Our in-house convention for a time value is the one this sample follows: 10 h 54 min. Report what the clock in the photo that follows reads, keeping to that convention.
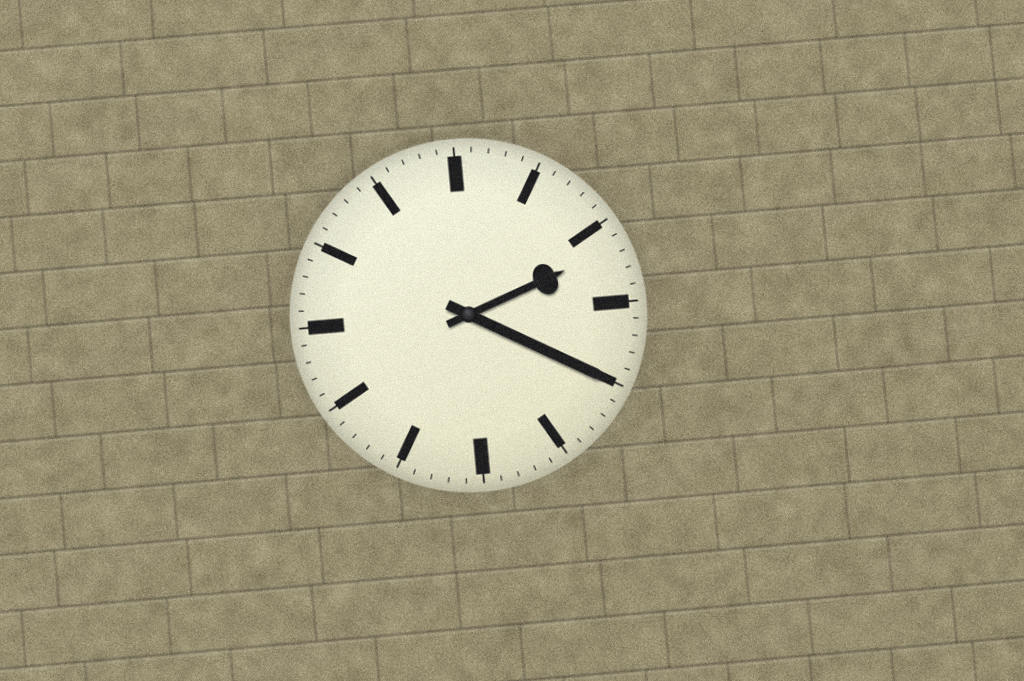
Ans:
2 h 20 min
